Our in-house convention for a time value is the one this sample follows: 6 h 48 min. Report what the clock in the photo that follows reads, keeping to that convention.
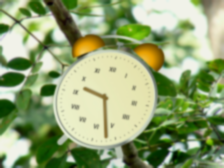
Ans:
9 h 27 min
